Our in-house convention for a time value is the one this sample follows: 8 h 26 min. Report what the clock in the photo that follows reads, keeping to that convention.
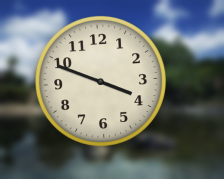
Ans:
3 h 49 min
